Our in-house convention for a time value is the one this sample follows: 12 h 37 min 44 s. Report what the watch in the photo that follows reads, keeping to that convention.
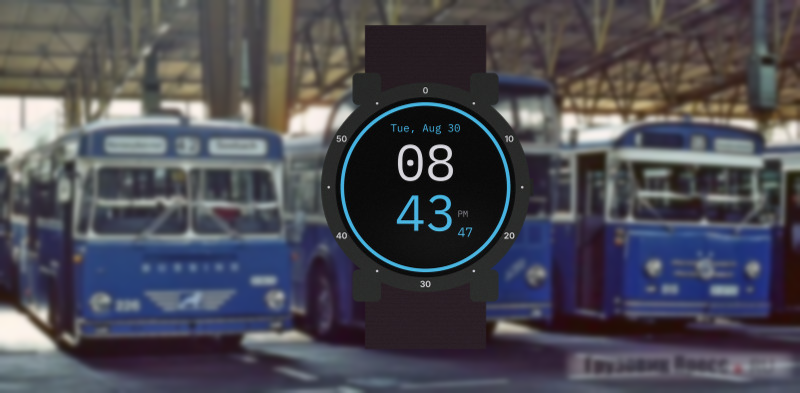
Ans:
8 h 43 min 47 s
